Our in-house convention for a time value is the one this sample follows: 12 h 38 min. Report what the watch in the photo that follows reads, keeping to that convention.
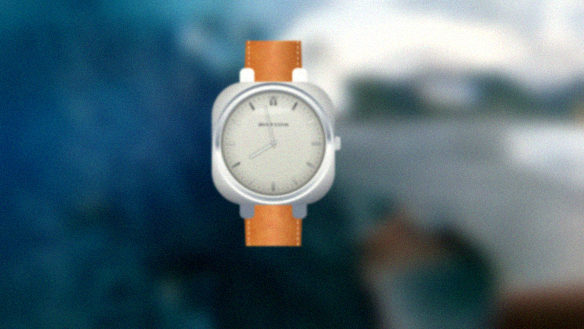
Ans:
7 h 58 min
